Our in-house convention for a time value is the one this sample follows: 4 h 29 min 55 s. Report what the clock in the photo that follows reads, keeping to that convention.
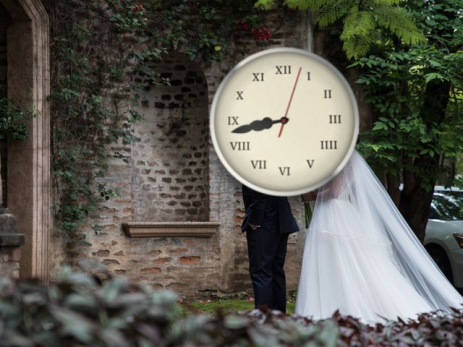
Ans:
8 h 43 min 03 s
